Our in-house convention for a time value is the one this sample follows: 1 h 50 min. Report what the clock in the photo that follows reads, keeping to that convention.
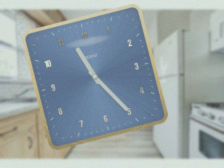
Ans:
11 h 25 min
